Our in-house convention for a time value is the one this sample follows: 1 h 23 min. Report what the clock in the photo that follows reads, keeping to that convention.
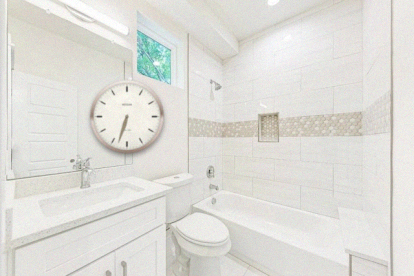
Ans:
6 h 33 min
